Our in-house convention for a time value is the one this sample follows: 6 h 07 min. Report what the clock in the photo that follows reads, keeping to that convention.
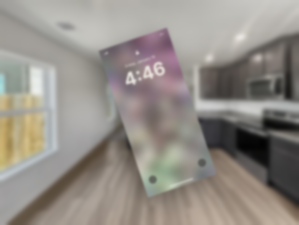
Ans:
4 h 46 min
